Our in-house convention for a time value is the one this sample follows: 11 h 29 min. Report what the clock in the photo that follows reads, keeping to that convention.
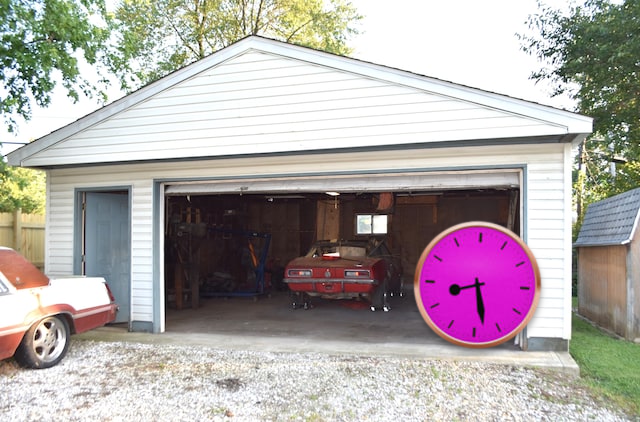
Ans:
8 h 28 min
